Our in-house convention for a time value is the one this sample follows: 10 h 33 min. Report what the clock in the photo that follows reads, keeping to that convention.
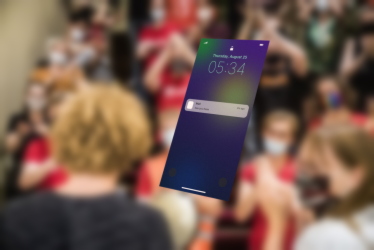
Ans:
5 h 34 min
